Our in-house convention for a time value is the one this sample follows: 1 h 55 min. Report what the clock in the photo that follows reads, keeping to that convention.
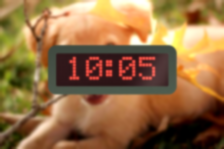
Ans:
10 h 05 min
